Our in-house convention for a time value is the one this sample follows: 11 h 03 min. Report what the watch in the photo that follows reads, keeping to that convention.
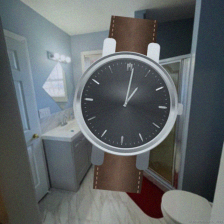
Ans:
1 h 01 min
